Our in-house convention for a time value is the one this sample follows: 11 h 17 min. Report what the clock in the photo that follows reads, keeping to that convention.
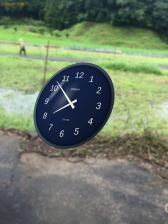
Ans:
7 h 52 min
